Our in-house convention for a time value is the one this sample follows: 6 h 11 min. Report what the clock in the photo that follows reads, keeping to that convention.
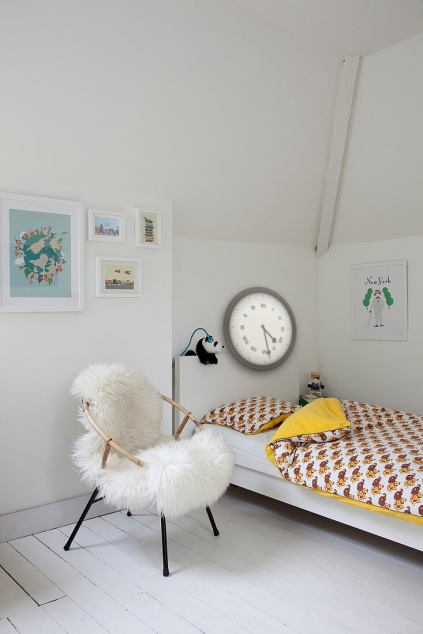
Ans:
4 h 28 min
